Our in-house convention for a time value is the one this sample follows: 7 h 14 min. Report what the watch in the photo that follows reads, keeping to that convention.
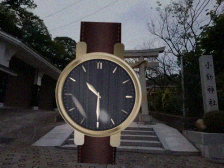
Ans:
10 h 30 min
